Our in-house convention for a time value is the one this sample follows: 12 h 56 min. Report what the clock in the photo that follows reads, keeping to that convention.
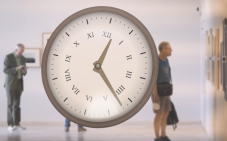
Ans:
12 h 22 min
